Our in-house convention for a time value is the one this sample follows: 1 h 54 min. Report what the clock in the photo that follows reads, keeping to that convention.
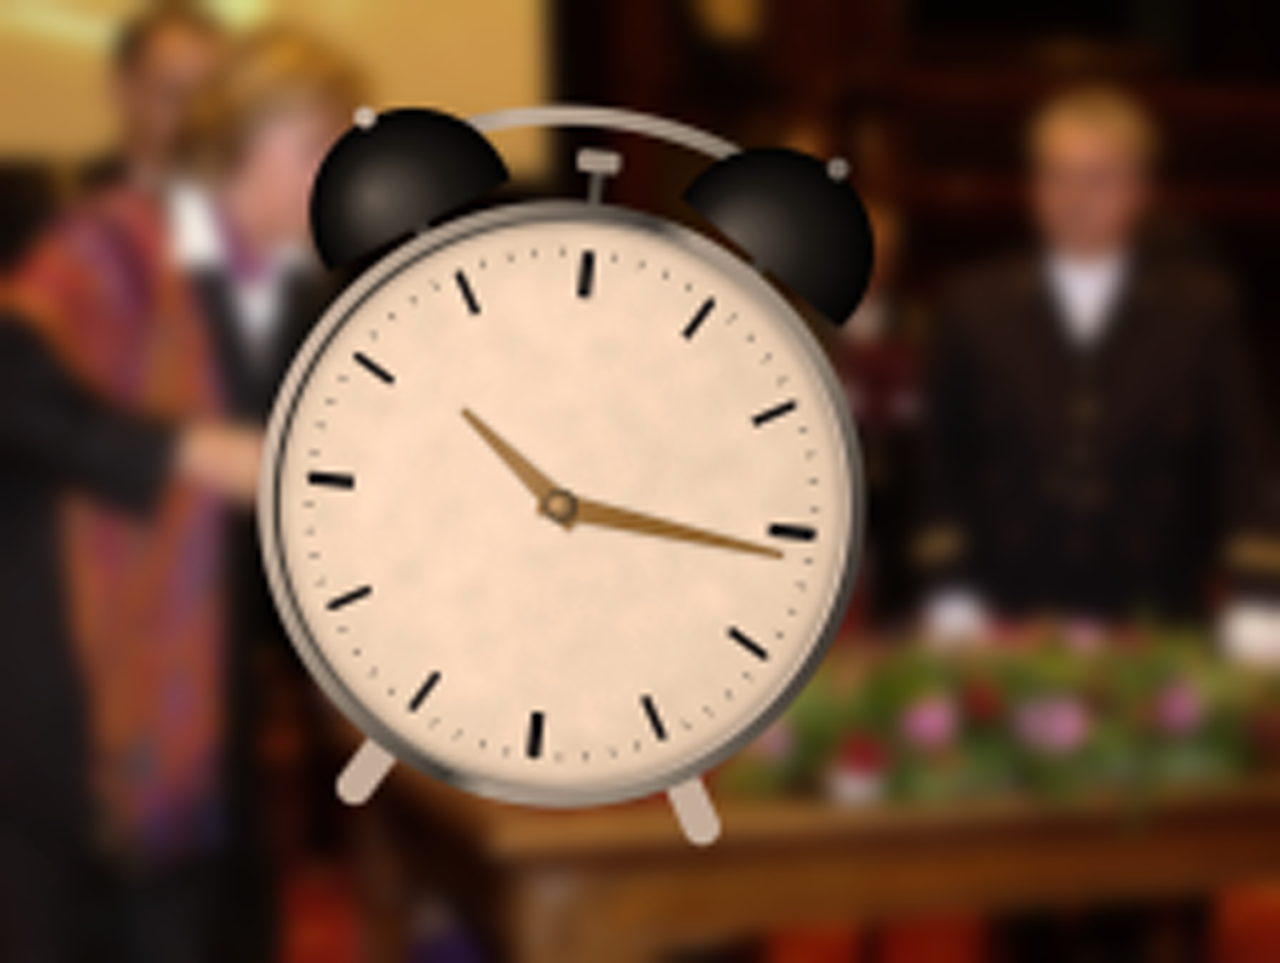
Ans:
10 h 16 min
